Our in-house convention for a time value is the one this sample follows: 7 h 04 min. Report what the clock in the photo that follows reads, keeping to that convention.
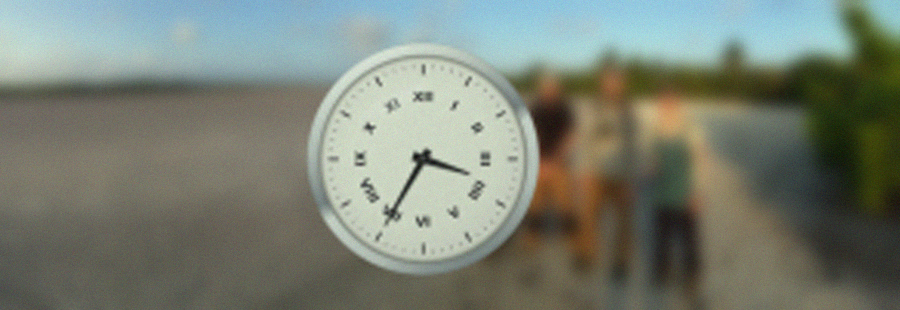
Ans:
3 h 35 min
